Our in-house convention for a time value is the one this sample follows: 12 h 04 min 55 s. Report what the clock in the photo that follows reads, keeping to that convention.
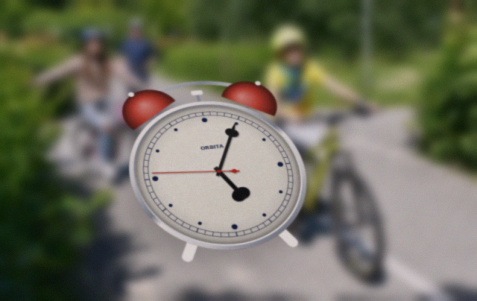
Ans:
5 h 04 min 46 s
